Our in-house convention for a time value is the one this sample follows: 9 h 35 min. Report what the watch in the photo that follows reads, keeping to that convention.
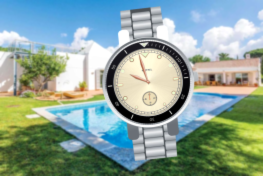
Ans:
9 h 58 min
